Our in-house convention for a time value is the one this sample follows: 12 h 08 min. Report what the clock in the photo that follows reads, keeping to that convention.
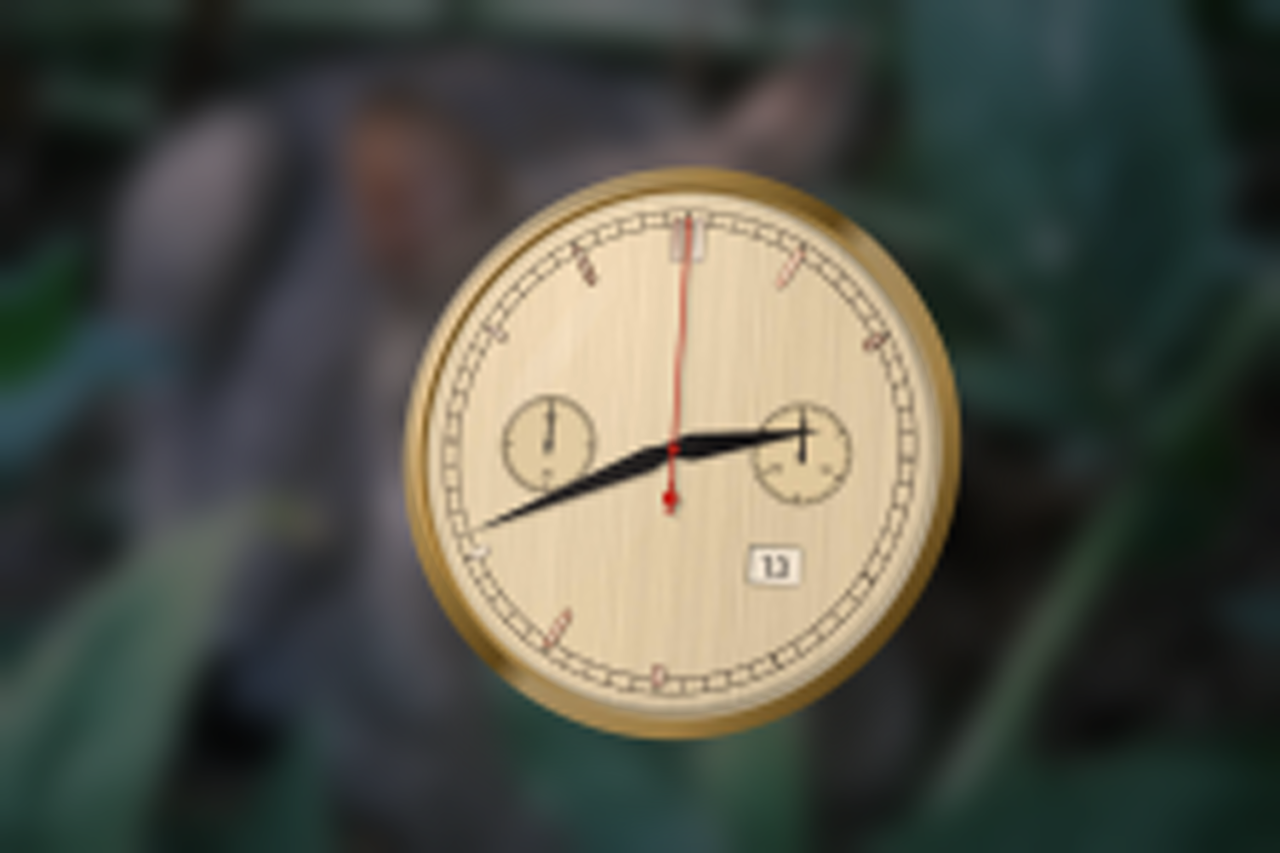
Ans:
2 h 41 min
